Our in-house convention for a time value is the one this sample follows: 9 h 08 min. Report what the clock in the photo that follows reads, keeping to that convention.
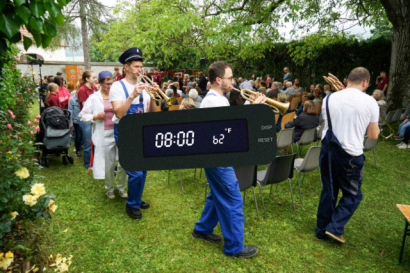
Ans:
8 h 00 min
